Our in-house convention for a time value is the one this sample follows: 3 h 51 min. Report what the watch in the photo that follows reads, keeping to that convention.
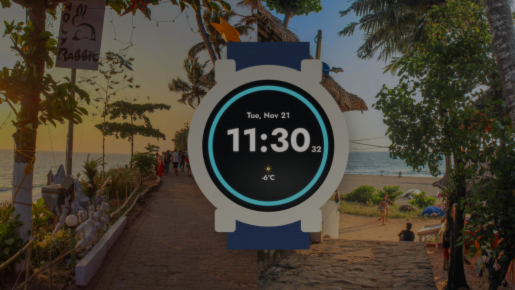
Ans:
11 h 30 min
